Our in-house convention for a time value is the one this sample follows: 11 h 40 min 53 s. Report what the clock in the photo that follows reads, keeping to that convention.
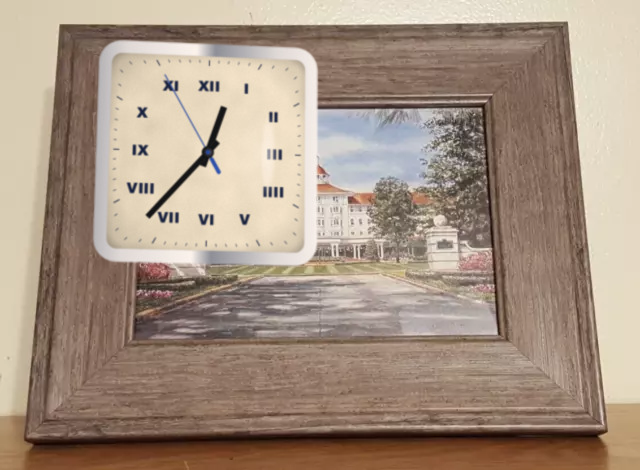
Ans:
12 h 36 min 55 s
